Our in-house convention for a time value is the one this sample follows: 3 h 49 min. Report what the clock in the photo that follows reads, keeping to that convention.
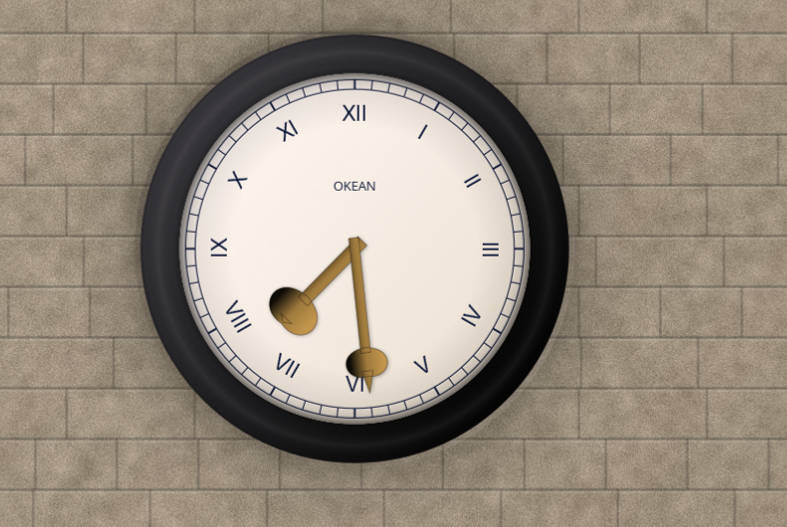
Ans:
7 h 29 min
